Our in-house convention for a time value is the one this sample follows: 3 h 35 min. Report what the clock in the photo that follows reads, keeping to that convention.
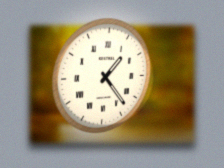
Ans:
1 h 23 min
